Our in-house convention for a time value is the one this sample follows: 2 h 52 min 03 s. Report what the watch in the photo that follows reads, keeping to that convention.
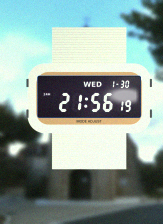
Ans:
21 h 56 min 19 s
